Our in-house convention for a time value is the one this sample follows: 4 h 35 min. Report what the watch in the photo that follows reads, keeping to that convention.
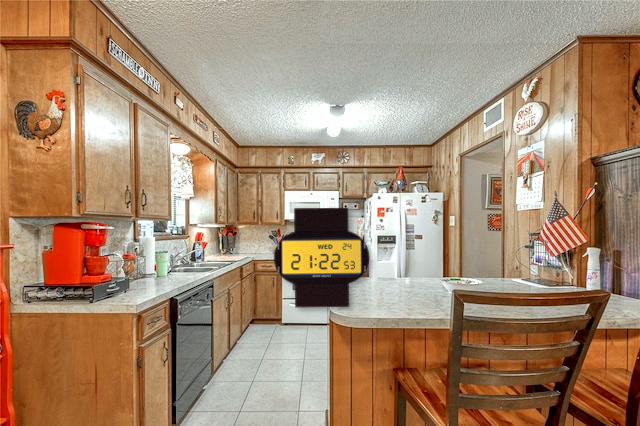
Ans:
21 h 22 min
